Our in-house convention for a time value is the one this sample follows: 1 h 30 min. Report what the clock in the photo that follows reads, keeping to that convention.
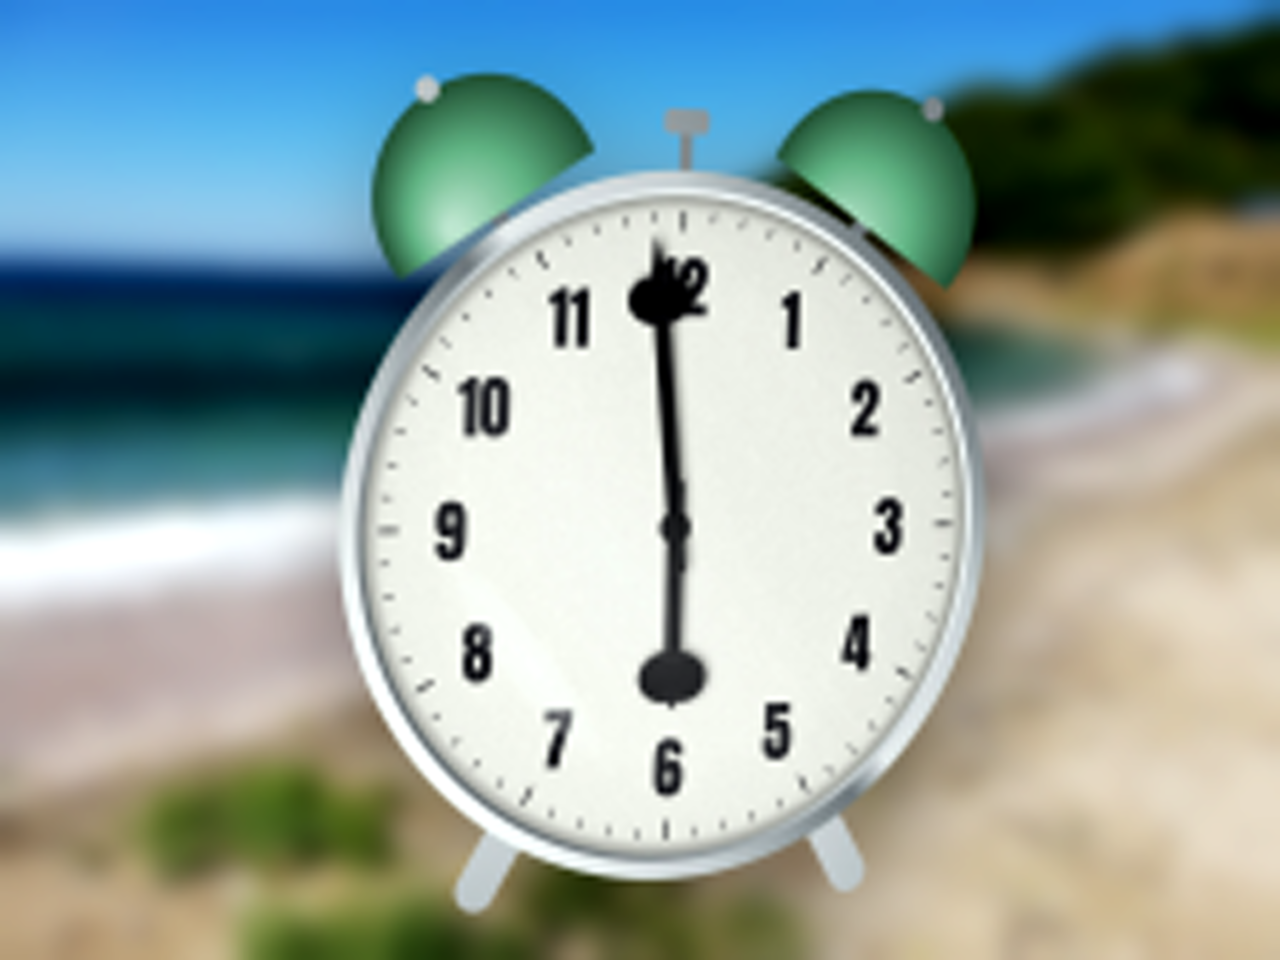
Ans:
5 h 59 min
